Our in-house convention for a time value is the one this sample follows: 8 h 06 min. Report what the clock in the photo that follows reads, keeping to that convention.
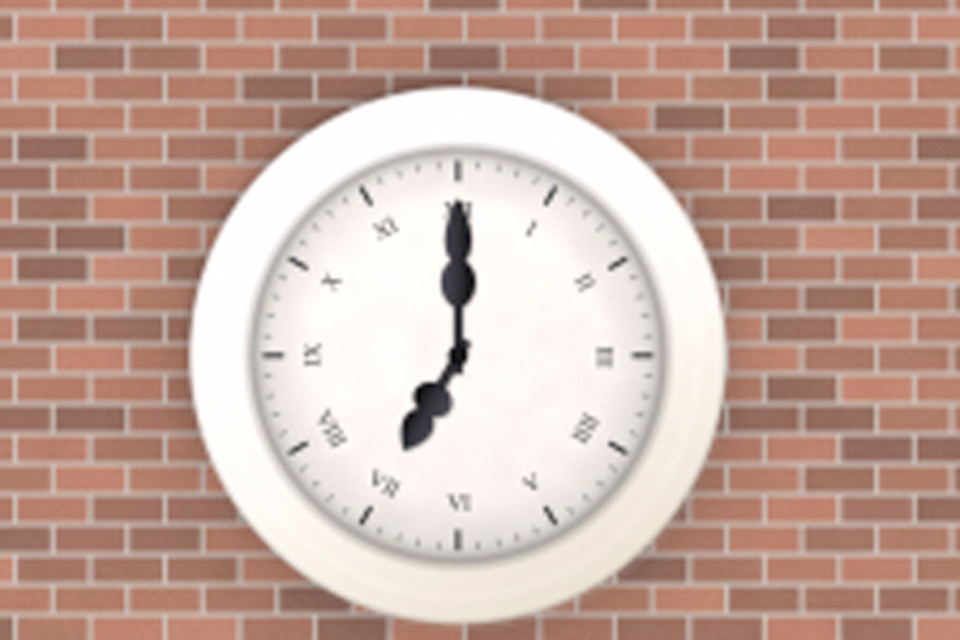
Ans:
7 h 00 min
